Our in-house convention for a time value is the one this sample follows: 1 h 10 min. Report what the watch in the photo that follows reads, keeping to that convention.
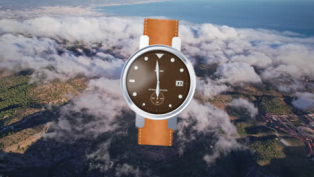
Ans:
5 h 59 min
